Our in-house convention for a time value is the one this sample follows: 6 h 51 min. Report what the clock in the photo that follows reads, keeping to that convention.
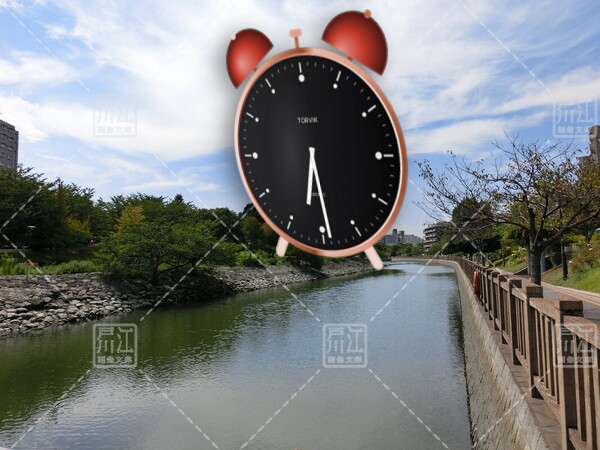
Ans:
6 h 29 min
